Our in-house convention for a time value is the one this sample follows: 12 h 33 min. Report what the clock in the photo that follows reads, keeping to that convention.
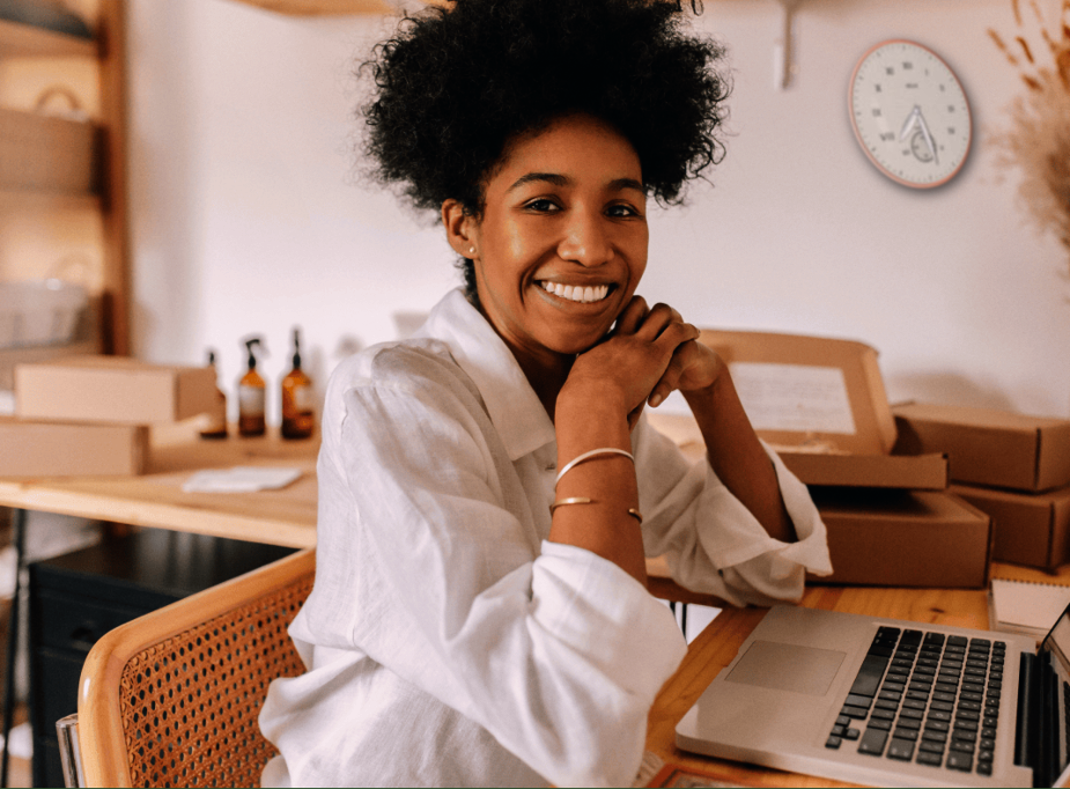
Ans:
7 h 28 min
